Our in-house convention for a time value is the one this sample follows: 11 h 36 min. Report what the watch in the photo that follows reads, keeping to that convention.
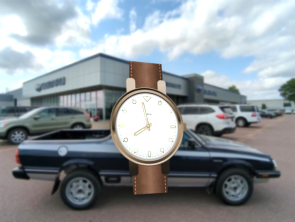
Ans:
7 h 58 min
